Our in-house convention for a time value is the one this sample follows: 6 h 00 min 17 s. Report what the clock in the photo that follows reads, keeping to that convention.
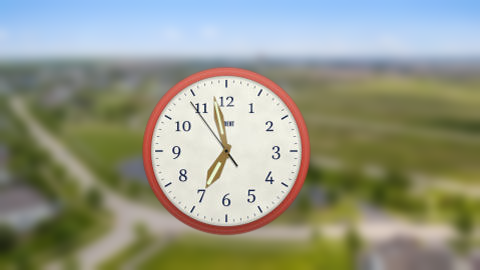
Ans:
6 h 57 min 54 s
